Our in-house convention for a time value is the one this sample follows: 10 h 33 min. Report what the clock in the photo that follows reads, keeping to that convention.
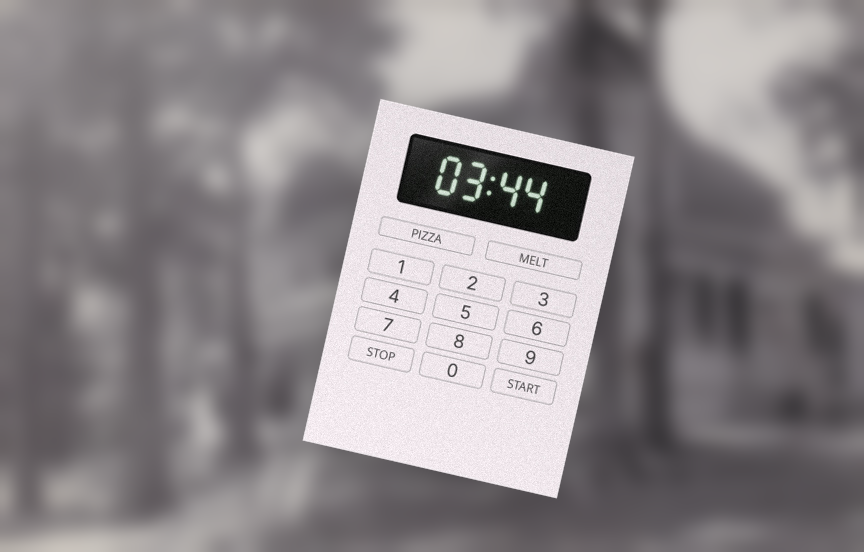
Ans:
3 h 44 min
